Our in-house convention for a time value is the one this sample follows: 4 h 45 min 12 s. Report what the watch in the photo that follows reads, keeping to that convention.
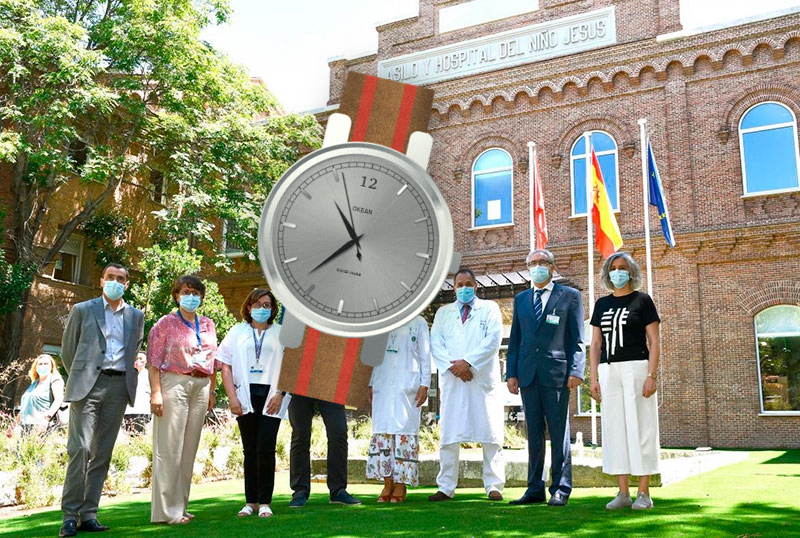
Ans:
10 h 36 min 56 s
